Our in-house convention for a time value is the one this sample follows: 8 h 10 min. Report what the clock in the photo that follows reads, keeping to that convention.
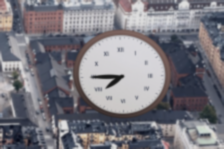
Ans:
7 h 45 min
